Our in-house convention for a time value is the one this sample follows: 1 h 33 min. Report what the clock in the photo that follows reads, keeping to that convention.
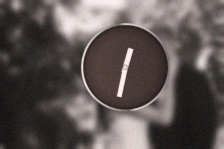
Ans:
12 h 32 min
